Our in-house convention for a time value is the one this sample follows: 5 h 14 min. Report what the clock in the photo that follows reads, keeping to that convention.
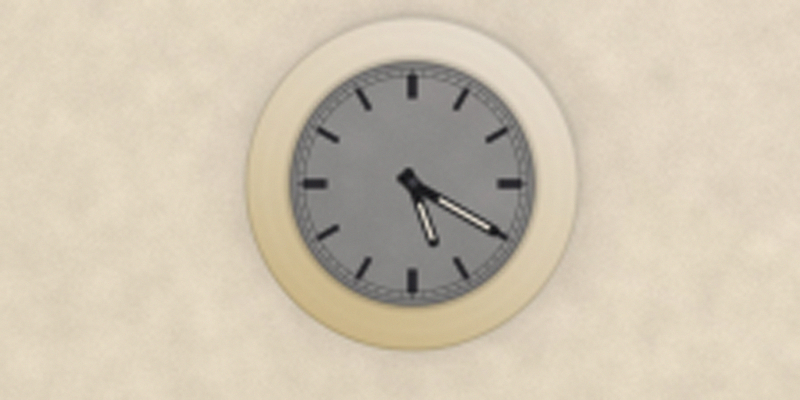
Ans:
5 h 20 min
